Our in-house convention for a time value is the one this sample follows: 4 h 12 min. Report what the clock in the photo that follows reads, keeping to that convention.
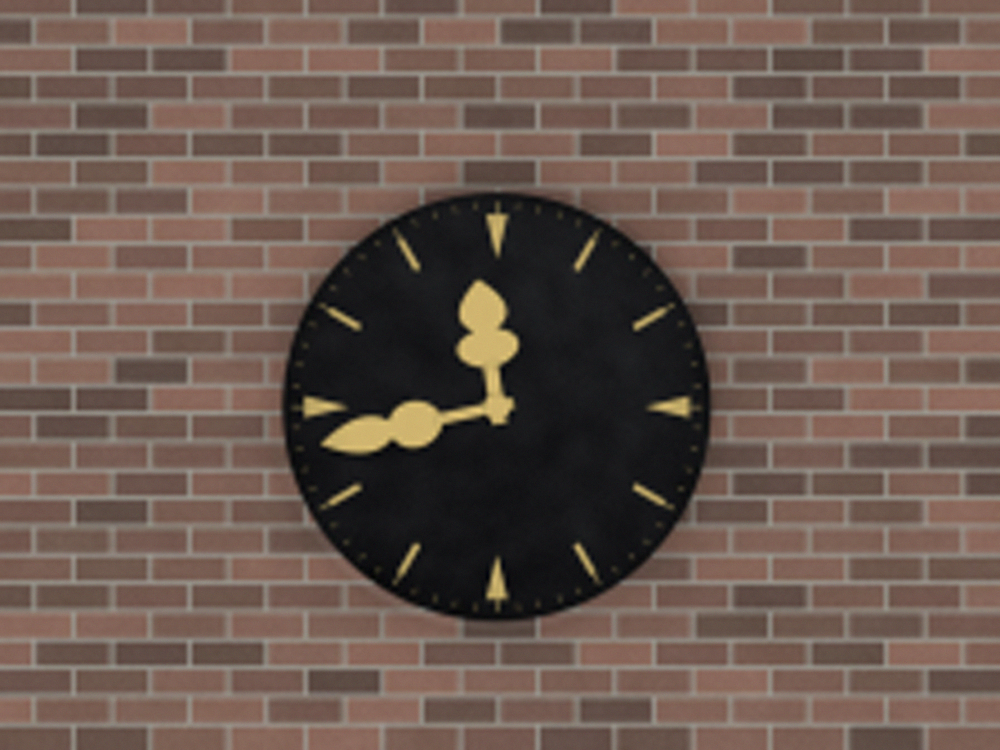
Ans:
11 h 43 min
